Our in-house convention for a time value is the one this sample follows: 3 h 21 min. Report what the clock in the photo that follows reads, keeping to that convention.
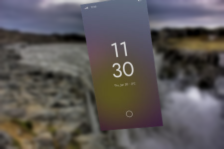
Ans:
11 h 30 min
